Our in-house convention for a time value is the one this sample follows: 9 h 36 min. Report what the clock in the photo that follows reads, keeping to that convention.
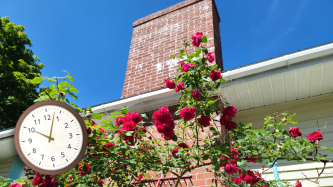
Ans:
10 h 03 min
